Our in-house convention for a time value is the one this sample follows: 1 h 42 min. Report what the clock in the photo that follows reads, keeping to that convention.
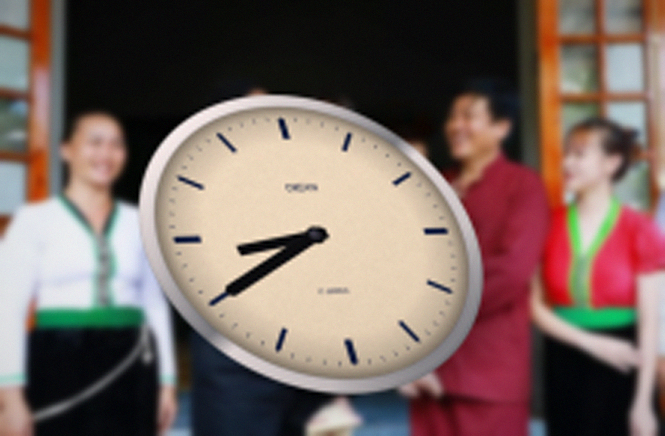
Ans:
8 h 40 min
